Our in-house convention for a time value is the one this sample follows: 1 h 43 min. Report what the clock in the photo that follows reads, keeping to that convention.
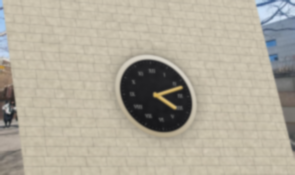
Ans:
4 h 12 min
